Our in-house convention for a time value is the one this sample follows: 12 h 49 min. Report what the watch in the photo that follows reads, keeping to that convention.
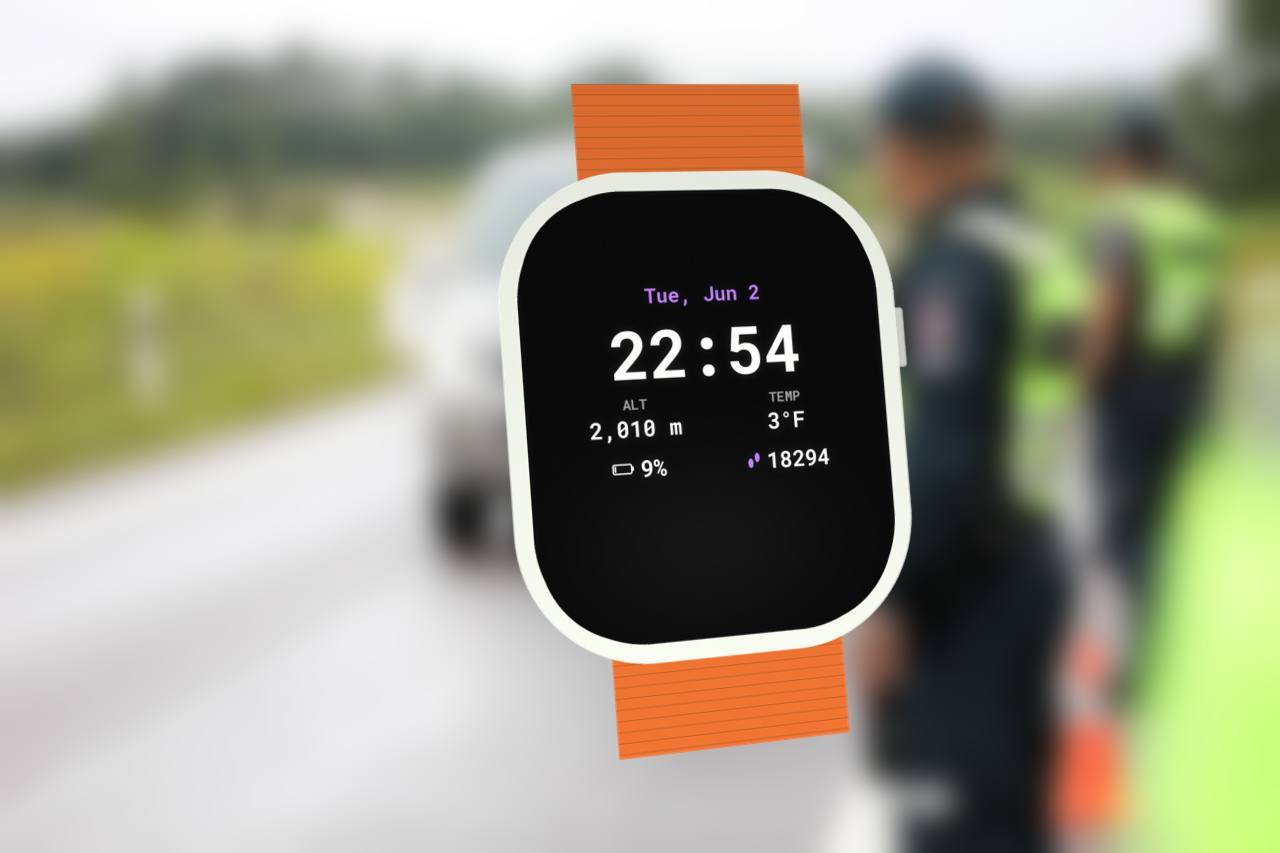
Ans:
22 h 54 min
